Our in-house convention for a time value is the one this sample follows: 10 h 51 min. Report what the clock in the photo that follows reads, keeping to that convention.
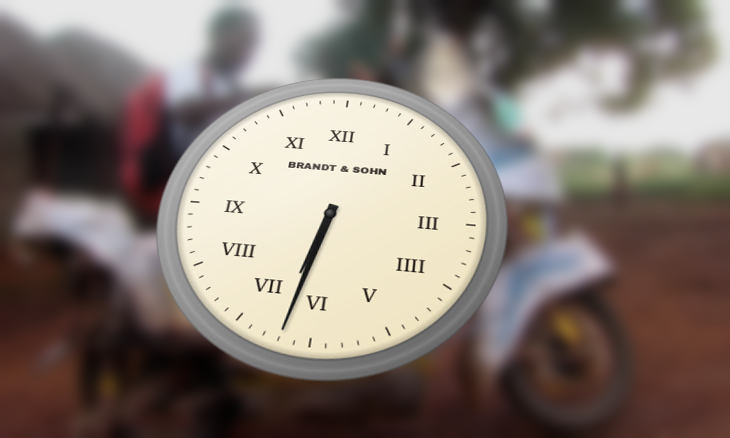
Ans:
6 h 32 min
